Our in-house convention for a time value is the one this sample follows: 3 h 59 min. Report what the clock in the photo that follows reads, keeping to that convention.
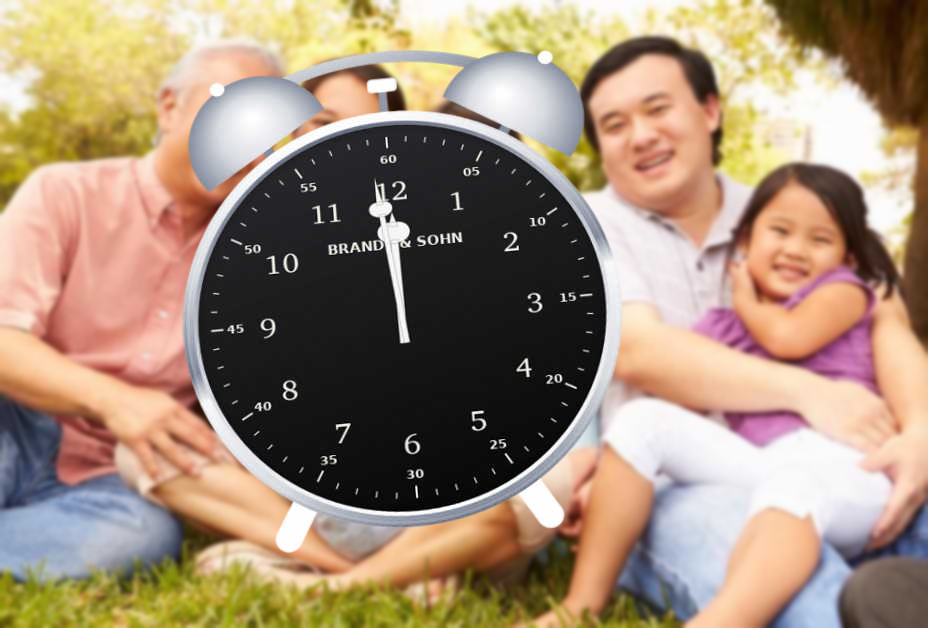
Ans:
11 h 59 min
